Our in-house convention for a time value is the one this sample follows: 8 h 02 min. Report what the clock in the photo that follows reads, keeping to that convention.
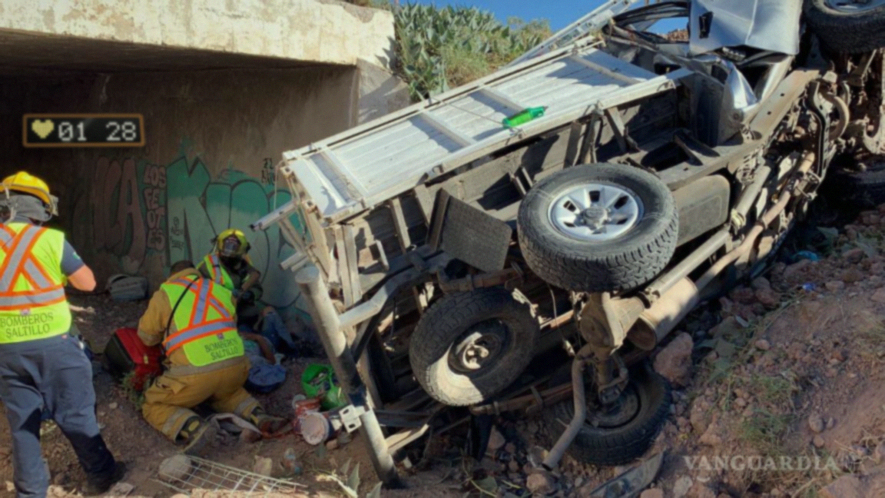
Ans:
1 h 28 min
